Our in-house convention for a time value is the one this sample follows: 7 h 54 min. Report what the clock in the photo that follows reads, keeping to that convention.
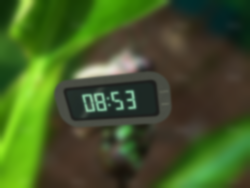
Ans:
8 h 53 min
